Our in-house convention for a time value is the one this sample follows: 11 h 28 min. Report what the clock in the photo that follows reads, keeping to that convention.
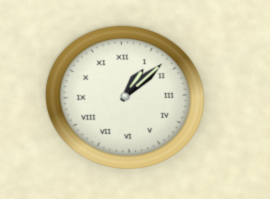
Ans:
1 h 08 min
